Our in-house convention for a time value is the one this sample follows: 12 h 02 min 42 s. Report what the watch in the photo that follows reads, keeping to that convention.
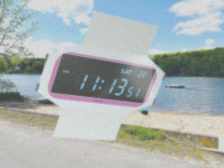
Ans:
11 h 13 min 51 s
